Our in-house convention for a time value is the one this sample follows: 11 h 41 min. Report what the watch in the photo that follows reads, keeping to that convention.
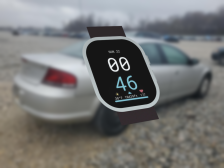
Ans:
0 h 46 min
